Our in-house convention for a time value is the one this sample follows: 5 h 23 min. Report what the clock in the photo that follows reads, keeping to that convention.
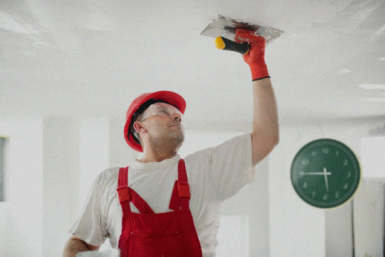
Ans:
5 h 45 min
